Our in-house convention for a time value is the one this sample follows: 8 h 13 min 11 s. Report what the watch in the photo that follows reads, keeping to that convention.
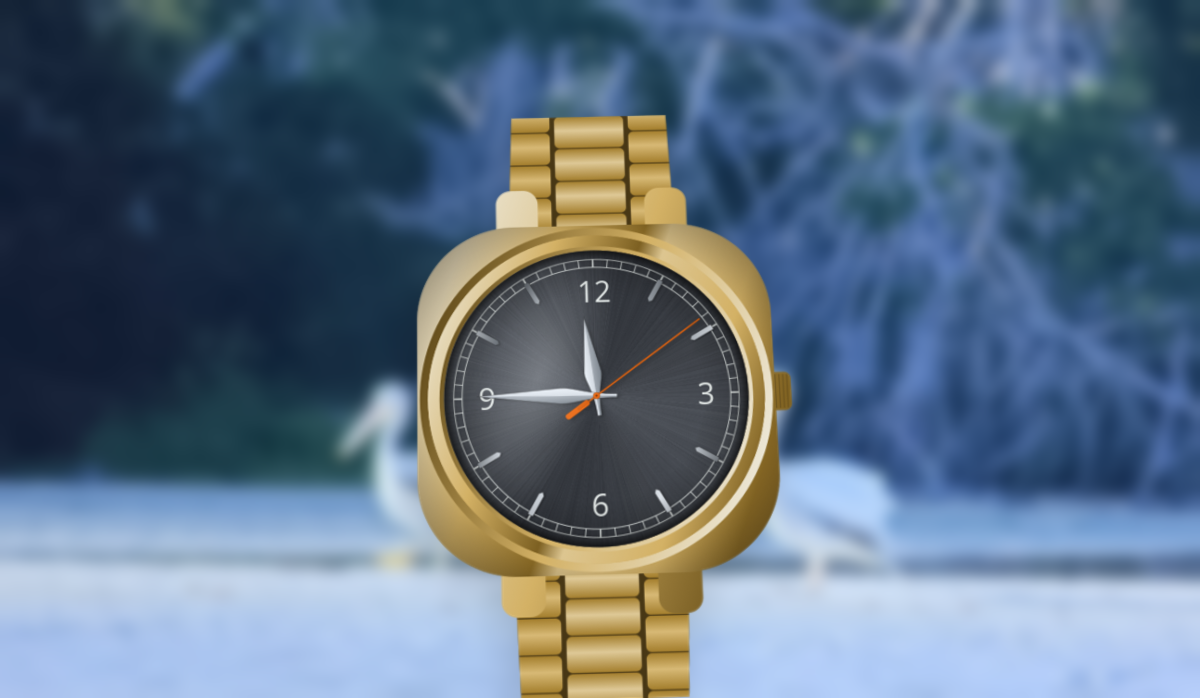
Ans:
11 h 45 min 09 s
